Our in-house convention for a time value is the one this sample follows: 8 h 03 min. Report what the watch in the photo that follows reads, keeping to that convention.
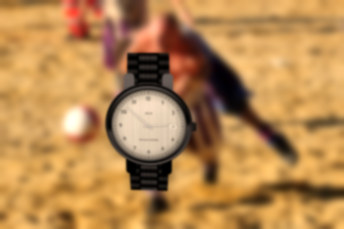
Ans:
2 h 52 min
